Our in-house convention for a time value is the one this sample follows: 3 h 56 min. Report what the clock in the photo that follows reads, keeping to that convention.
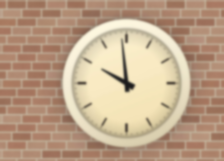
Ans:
9 h 59 min
